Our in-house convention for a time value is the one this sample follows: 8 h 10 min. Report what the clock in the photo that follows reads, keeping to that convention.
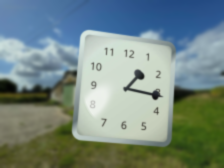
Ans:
1 h 16 min
